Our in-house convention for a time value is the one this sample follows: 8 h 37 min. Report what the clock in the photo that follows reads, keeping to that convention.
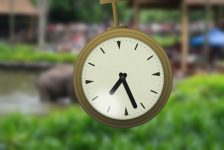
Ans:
7 h 27 min
